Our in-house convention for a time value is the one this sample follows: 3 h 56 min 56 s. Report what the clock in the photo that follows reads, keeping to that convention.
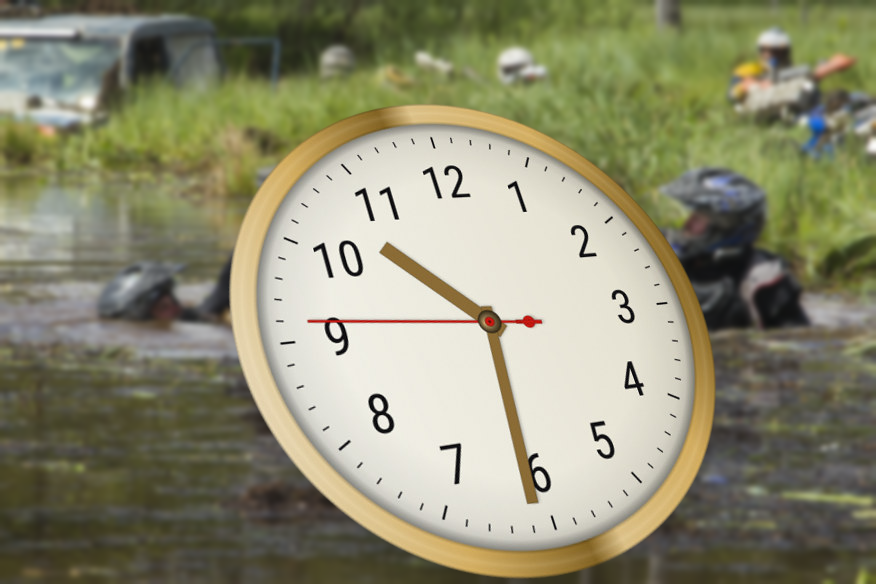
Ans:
10 h 30 min 46 s
